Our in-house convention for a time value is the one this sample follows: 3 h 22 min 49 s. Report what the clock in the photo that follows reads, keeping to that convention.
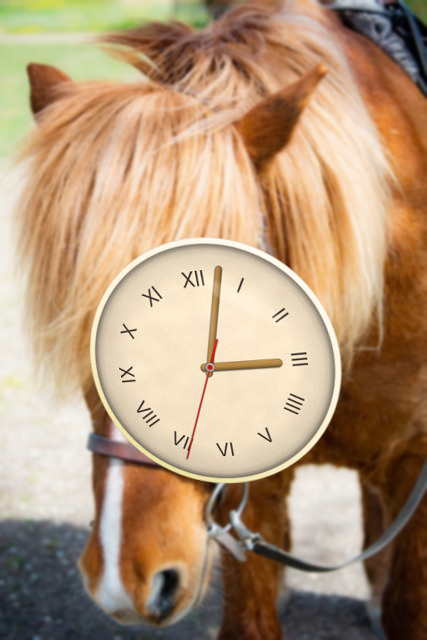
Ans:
3 h 02 min 34 s
